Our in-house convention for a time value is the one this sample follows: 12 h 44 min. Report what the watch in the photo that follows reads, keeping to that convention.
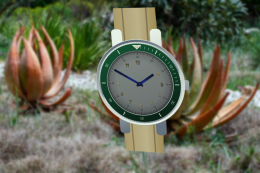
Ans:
1 h 50 min
